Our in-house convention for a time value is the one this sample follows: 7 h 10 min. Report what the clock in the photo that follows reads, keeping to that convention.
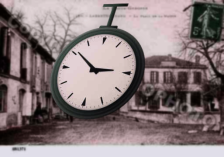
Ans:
2 h 51 min
